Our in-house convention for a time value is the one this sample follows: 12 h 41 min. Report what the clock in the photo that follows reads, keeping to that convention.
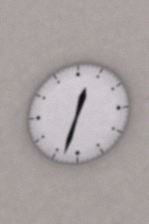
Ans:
12 h 33 min
